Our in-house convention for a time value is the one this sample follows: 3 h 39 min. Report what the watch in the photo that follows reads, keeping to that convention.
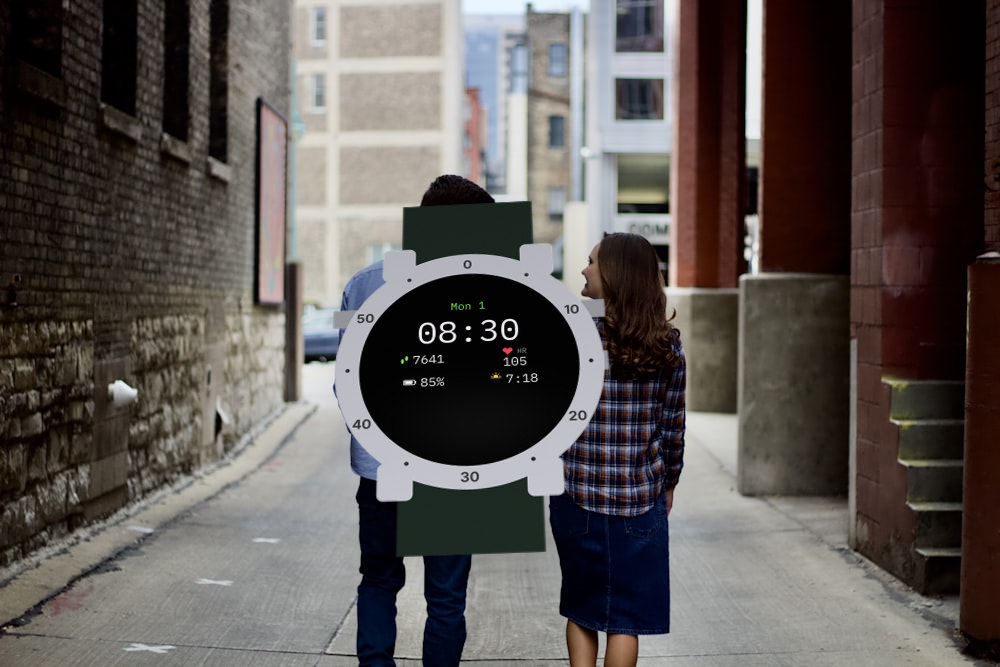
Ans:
8 h 30 min
